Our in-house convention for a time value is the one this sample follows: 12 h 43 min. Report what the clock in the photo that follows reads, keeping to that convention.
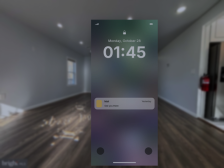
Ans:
1 h 45 min
